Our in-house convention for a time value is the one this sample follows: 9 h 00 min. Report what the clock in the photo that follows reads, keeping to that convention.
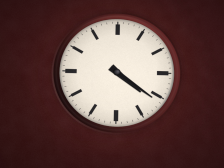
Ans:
4 h 21 min
